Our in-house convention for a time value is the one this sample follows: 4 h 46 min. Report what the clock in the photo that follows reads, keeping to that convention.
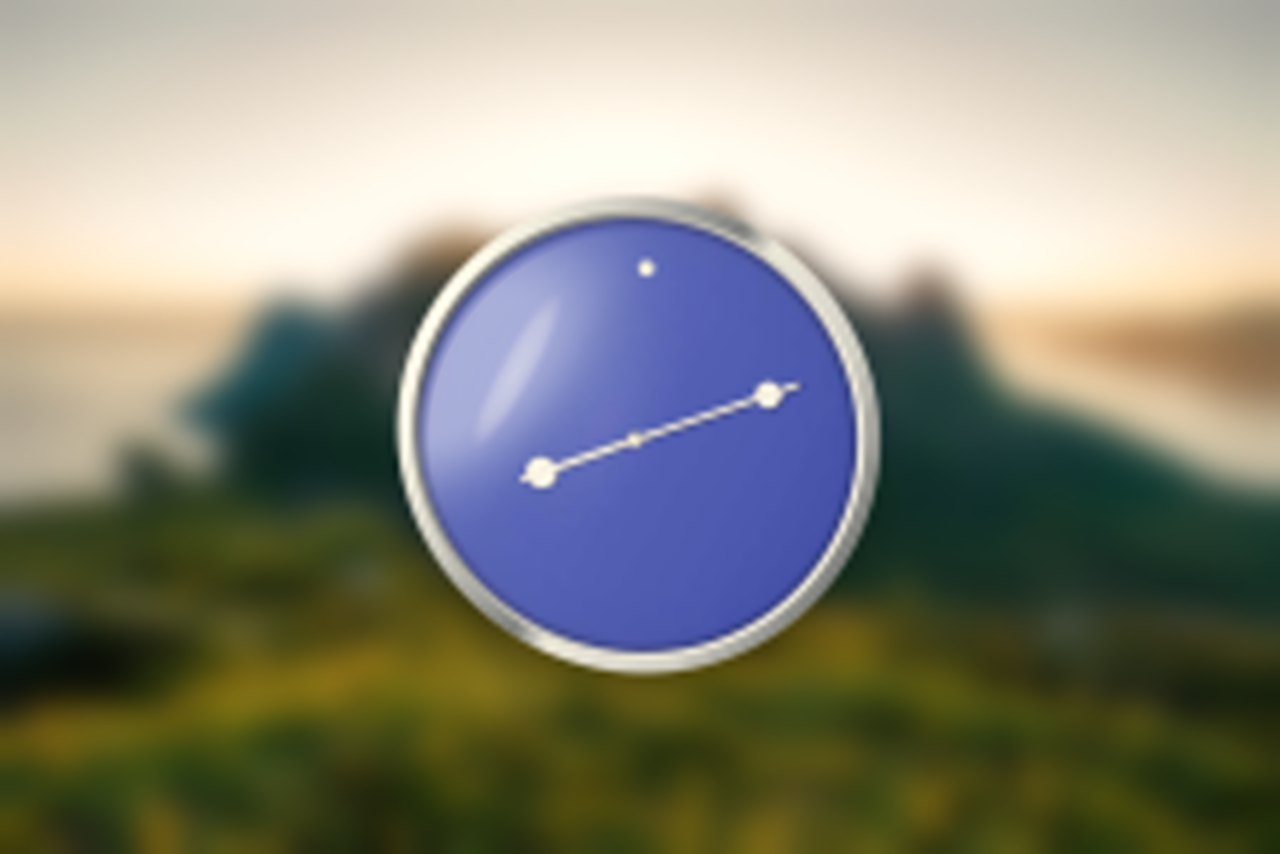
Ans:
8 h 11 min
